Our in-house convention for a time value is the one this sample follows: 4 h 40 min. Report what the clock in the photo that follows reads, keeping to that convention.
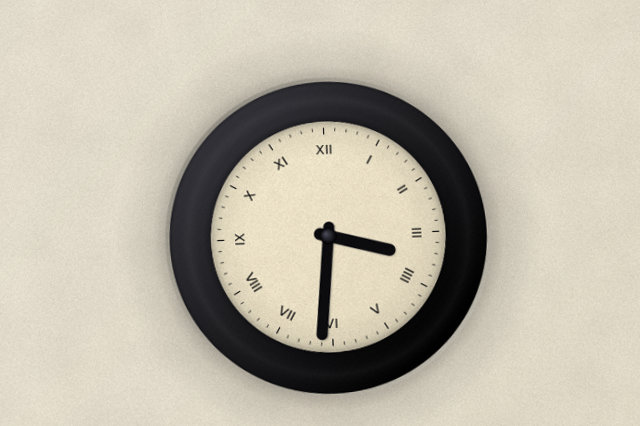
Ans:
3 h 31 min
